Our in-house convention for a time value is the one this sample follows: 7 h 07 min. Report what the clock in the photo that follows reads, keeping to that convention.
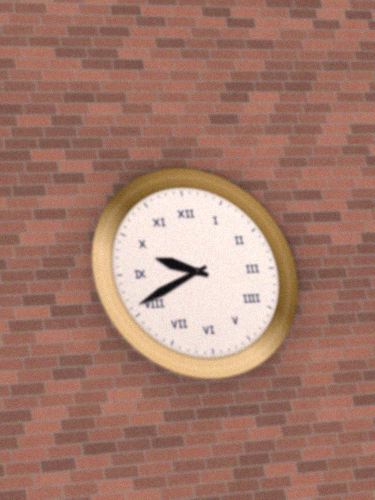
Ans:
9 h 41 min
